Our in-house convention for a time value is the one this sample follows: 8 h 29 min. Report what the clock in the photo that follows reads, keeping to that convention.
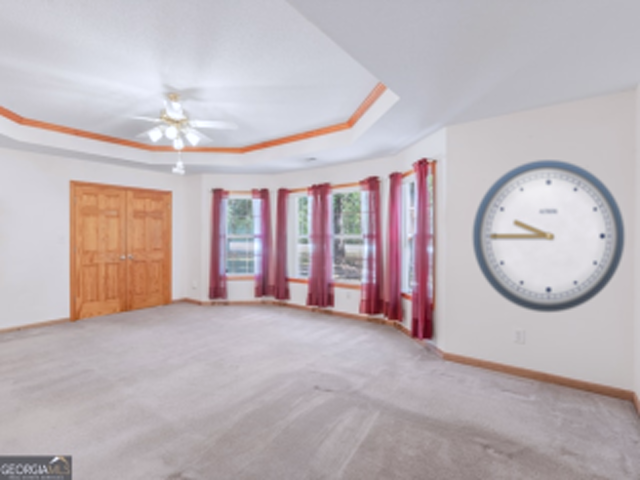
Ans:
9 h 45 min
